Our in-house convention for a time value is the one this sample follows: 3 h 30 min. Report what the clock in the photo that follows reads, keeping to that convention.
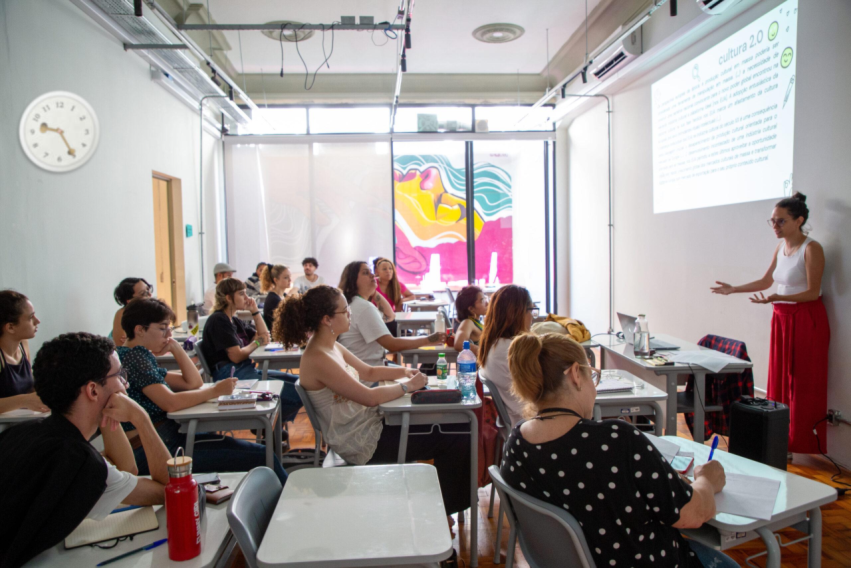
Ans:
9 h 25 min
